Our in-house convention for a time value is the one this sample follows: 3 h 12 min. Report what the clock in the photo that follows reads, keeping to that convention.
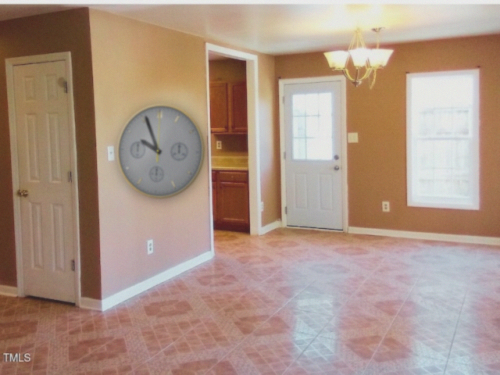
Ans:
9 h 56 min
